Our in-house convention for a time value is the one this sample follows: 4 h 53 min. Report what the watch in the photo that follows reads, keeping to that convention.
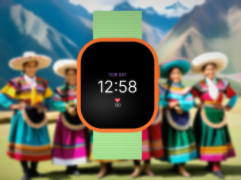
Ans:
12 h 58 min
